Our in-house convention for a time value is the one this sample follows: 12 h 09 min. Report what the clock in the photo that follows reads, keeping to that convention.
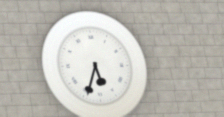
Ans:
5 h 34 min
